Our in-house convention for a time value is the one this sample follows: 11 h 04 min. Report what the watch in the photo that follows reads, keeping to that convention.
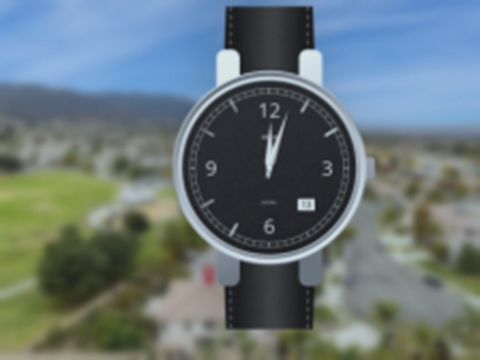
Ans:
12 h 03 min
